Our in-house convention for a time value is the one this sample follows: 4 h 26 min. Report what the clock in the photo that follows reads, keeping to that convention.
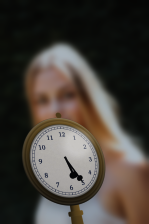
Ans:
5 h 25 min
